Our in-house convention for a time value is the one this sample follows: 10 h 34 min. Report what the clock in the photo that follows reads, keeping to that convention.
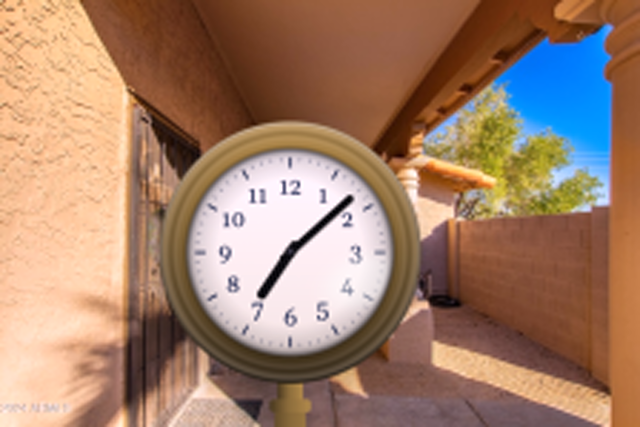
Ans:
7 h 08 min
